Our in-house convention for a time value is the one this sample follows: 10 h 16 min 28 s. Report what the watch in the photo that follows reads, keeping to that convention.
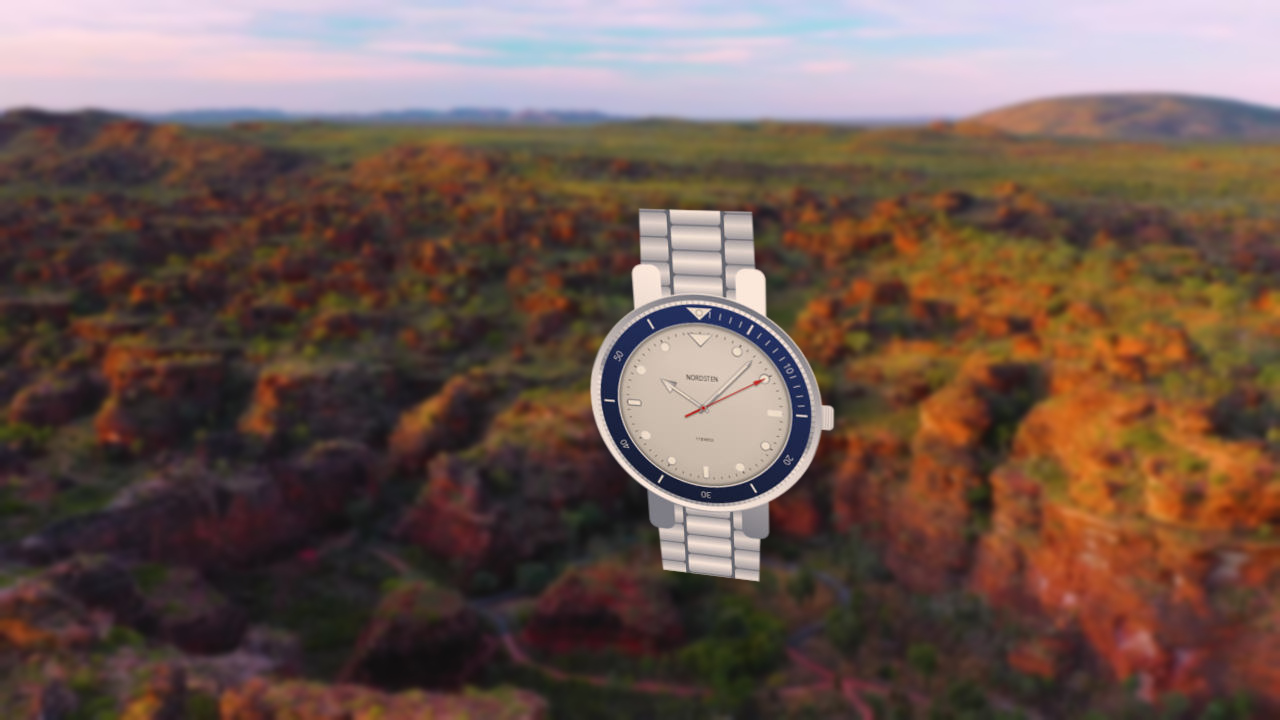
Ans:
10 h 07 min 10 s
